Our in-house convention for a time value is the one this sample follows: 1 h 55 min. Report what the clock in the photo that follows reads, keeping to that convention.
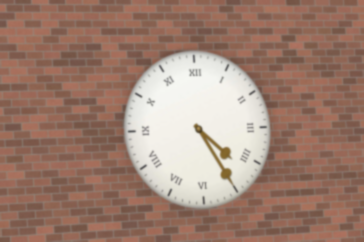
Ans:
4 h 25 min
